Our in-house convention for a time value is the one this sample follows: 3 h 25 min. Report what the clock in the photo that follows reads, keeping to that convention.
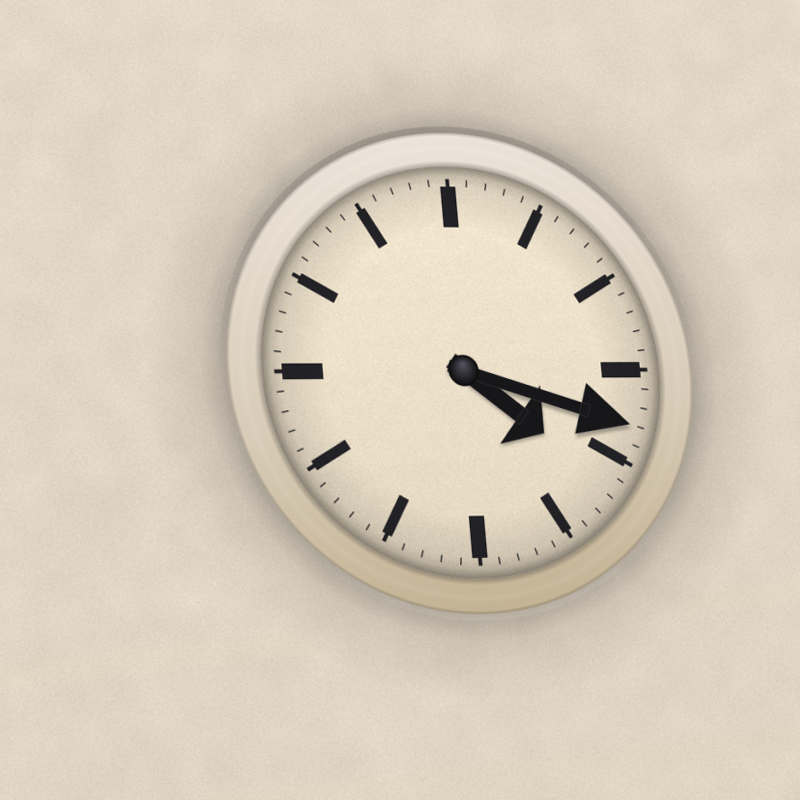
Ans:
4 h 18 min
